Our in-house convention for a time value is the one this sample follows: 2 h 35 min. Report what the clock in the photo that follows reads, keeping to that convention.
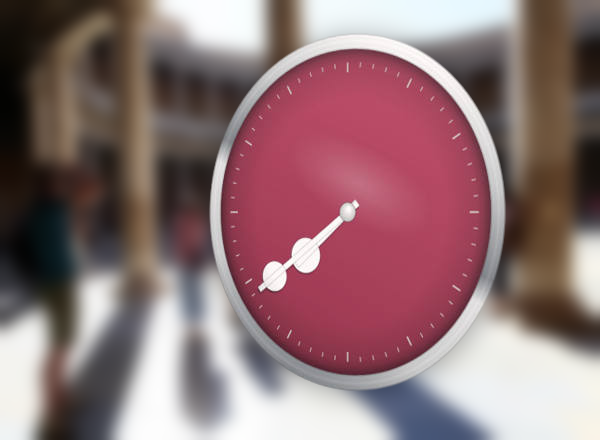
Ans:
7 h 39 min
